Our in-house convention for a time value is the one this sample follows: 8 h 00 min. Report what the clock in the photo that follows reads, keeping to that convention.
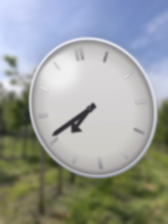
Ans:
7 h 41 min
